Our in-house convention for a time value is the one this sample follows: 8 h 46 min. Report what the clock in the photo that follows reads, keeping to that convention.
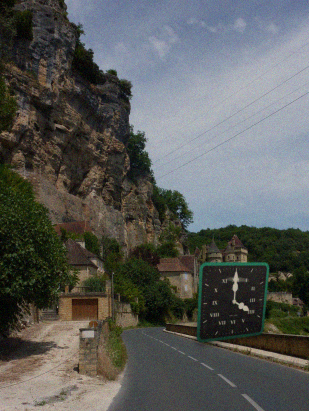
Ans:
4 h 00 min
